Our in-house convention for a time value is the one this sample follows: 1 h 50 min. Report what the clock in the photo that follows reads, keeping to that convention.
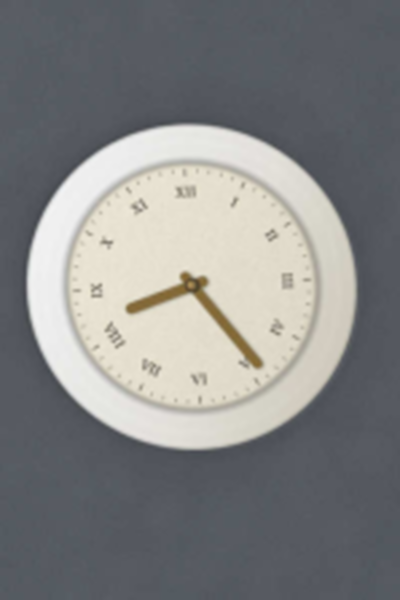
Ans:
8 h 24 min
